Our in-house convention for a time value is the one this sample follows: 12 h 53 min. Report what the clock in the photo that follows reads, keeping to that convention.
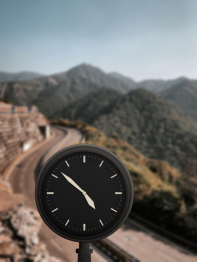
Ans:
4 h 52 min
